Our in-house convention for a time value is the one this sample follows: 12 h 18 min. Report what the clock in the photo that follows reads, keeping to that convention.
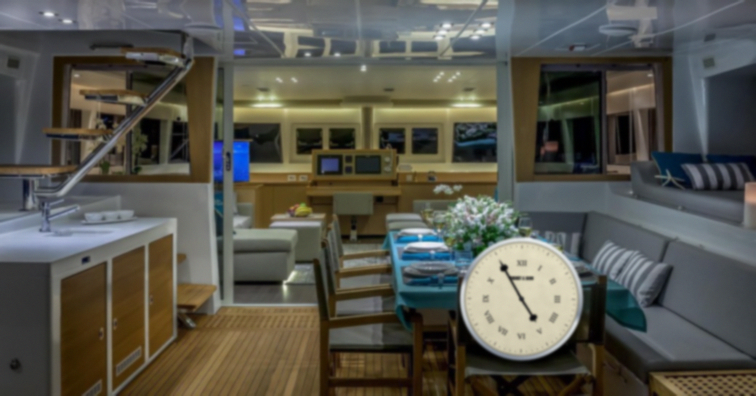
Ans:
4 h 55 min
